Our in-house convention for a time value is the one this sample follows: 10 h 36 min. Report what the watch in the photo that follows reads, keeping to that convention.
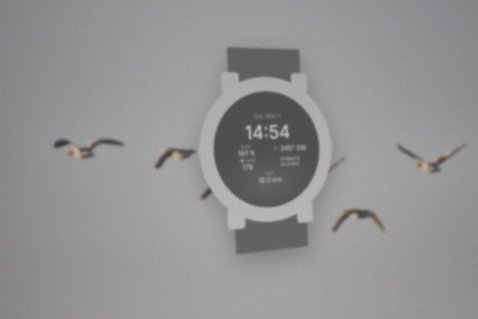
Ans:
14 h 54 min
